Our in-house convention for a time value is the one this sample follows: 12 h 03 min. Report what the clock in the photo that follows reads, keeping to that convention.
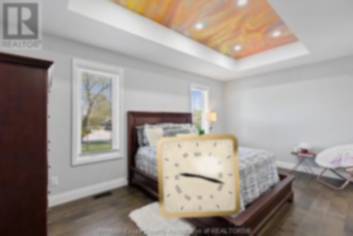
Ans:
9 h 18 min
